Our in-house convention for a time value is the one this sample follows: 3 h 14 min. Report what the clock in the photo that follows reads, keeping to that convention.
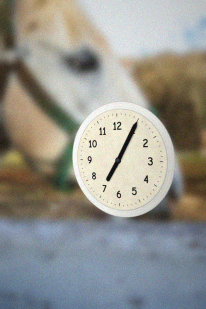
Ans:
7 h 05 min
